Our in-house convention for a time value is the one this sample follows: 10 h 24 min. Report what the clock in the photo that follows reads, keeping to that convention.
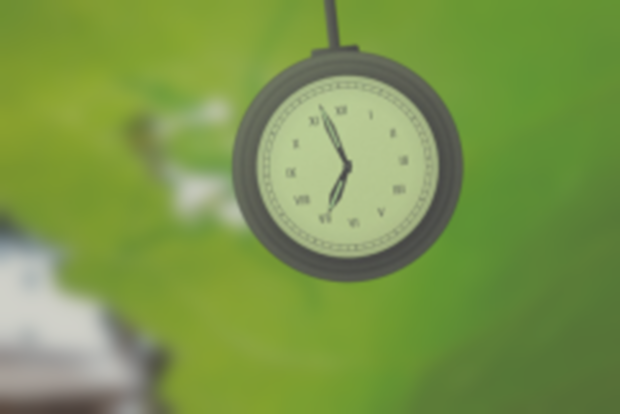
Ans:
6 h 57 min
